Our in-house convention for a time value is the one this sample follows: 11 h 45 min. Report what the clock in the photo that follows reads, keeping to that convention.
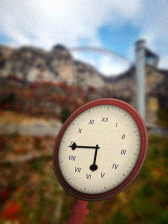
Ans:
5 h 44 min
